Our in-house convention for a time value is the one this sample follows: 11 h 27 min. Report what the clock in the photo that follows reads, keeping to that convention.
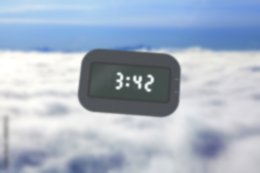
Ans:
3 h 42 min
